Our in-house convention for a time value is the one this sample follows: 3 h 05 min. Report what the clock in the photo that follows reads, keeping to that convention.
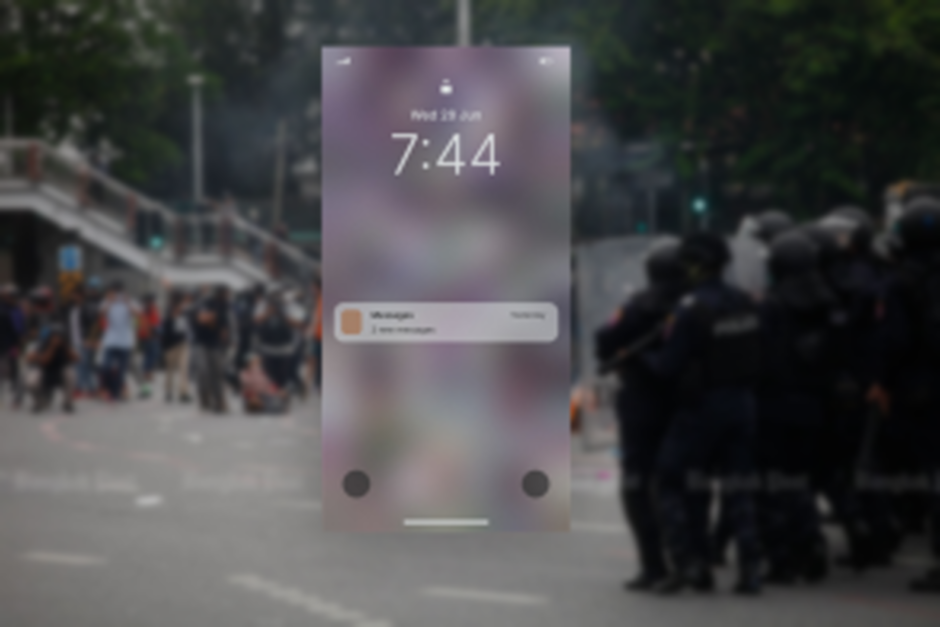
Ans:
7 h 44 min
